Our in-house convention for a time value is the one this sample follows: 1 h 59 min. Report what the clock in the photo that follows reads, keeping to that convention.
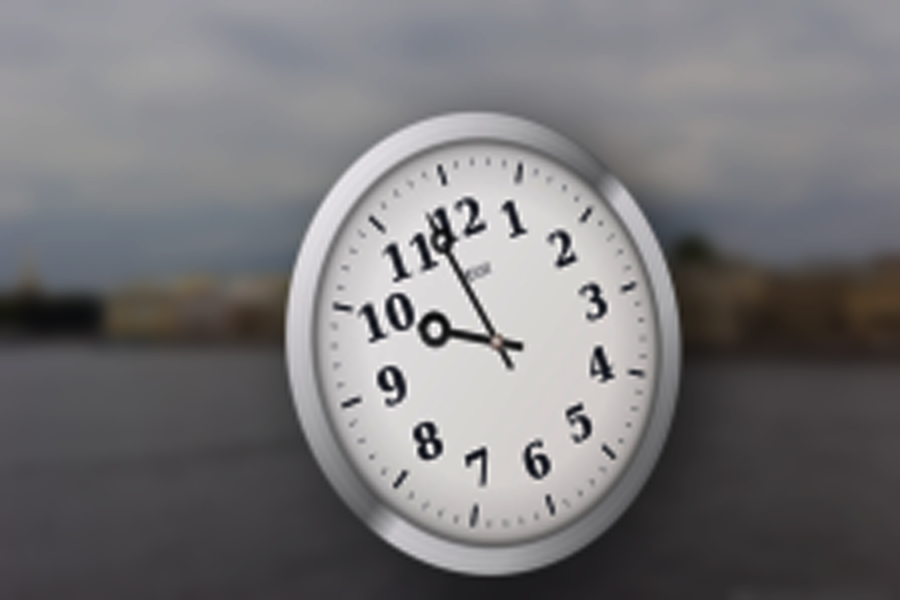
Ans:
9 h 58 min
